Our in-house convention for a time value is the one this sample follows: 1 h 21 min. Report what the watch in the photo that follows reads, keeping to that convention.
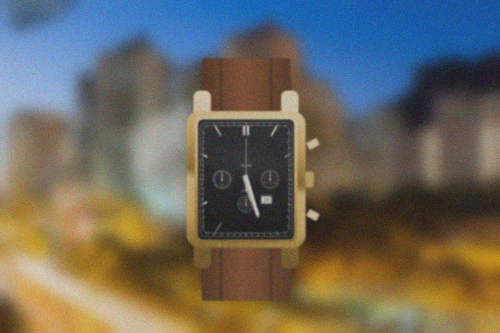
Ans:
5 h 27 min
